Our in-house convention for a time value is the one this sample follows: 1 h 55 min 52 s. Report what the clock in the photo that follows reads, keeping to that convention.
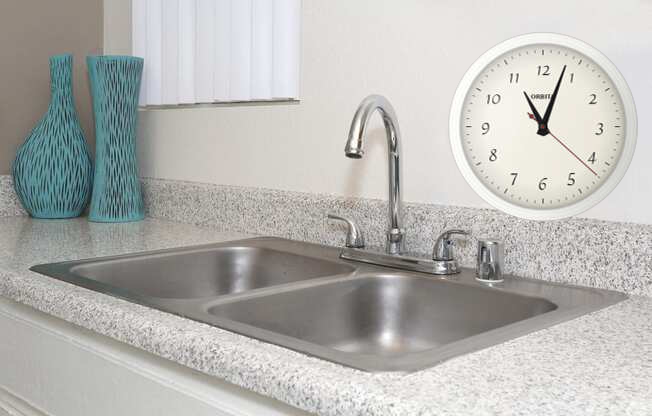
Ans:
11 h 03 min 22 s
